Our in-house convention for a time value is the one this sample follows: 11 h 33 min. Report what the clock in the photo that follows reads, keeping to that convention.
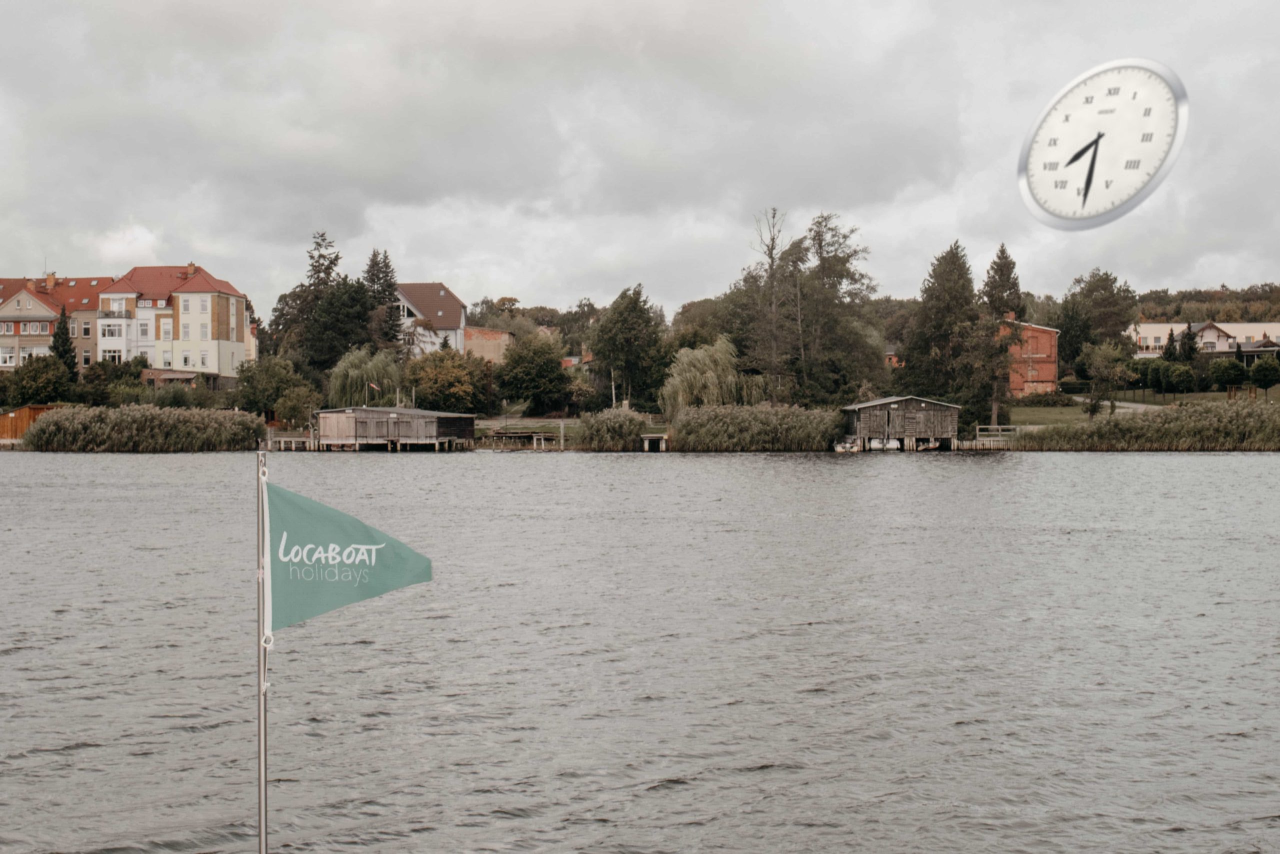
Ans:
7 h 29 min
